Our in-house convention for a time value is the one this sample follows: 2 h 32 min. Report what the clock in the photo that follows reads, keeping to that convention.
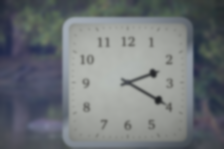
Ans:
2 h 20 min
